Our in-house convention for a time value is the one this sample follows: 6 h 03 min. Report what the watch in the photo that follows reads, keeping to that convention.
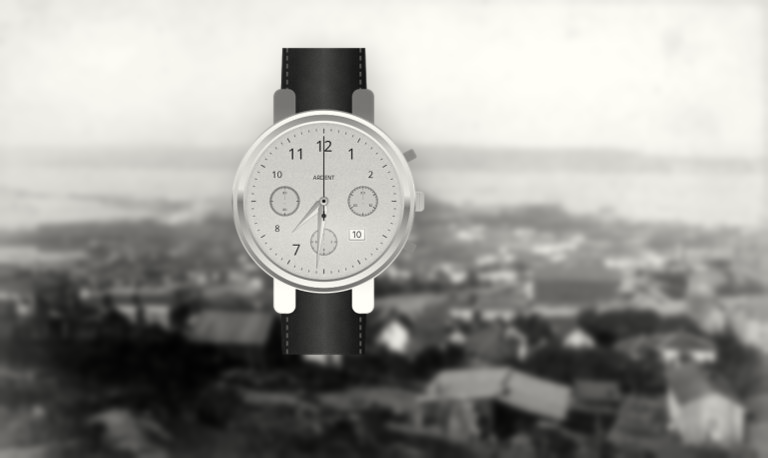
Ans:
7 h 31 min
